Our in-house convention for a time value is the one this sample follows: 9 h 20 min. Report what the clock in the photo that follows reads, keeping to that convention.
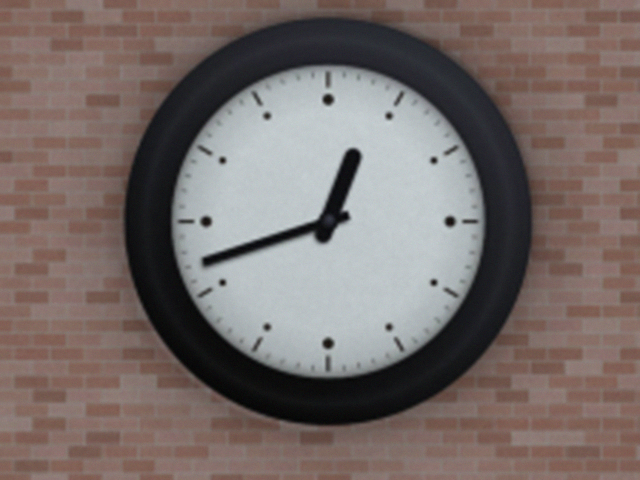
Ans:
12 h 42 min
